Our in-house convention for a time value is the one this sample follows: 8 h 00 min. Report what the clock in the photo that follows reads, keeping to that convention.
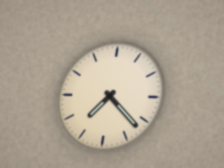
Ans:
7 h 22 min
